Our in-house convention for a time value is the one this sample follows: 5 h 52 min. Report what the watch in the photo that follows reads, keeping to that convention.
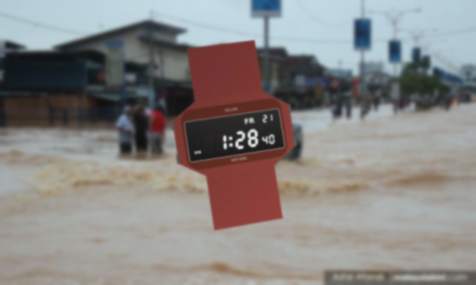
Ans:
1 h 28 min
